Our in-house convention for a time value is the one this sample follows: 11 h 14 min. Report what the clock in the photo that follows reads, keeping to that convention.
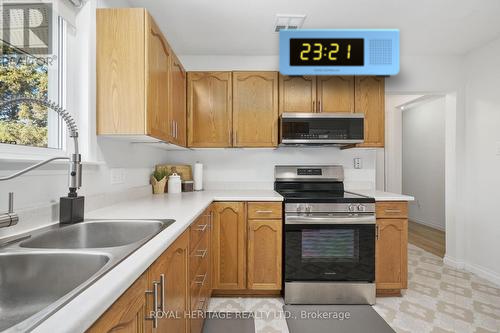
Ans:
23 h 21 min
